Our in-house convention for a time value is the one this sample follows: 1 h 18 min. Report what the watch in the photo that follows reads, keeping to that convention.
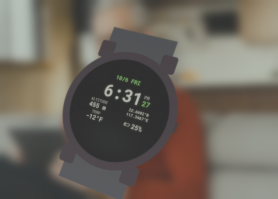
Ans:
6 h 31 min
